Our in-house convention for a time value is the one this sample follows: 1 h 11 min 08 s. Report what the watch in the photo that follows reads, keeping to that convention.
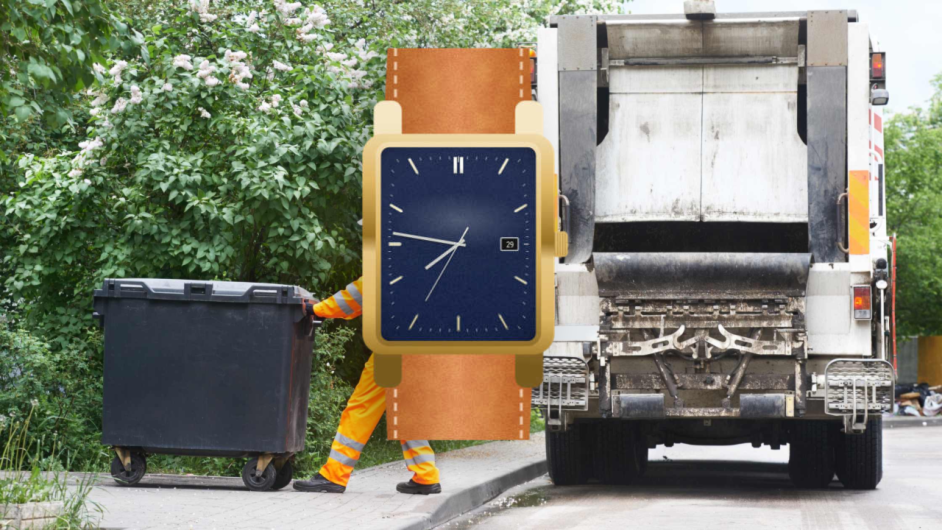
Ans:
7 h 46 min 35 s
